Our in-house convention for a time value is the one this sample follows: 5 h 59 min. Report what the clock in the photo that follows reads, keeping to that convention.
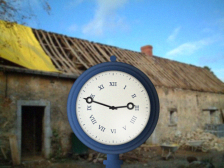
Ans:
2 h 48 min
